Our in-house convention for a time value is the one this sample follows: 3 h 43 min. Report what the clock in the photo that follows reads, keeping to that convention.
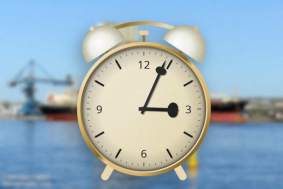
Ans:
3 h 04 min
